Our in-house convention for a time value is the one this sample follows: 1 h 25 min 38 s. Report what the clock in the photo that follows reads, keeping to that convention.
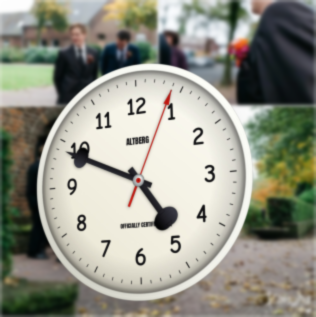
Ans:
4 h 49 min 04 s
